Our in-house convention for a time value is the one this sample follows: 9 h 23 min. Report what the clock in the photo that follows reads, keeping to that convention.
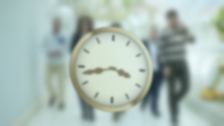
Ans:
3 h 43 min
